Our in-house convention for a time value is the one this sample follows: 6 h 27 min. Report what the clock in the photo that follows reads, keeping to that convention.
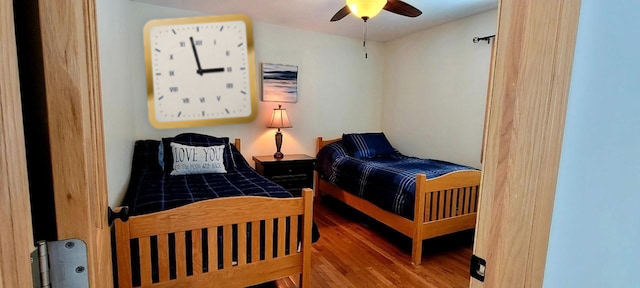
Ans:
2 h 58 min
